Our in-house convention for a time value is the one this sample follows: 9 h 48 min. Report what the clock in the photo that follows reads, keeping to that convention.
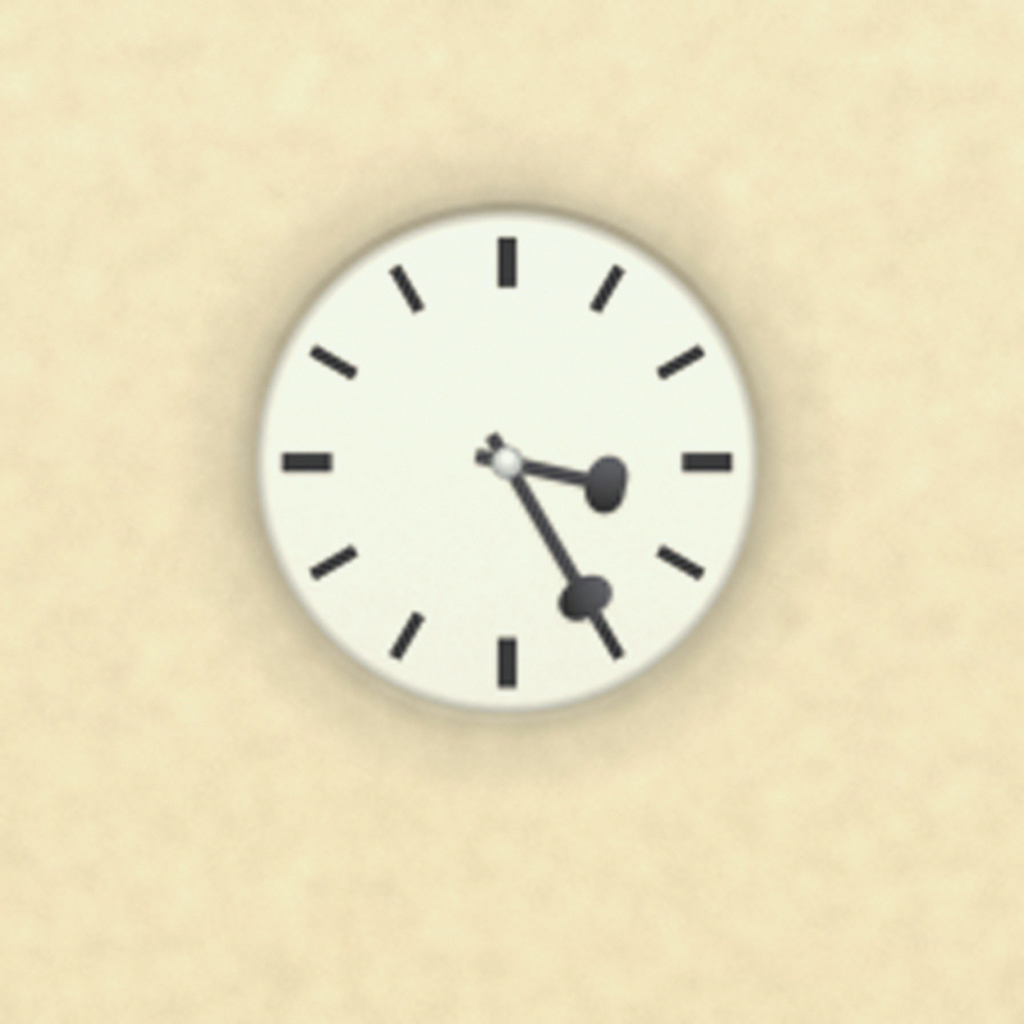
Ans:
3 h 25 min
